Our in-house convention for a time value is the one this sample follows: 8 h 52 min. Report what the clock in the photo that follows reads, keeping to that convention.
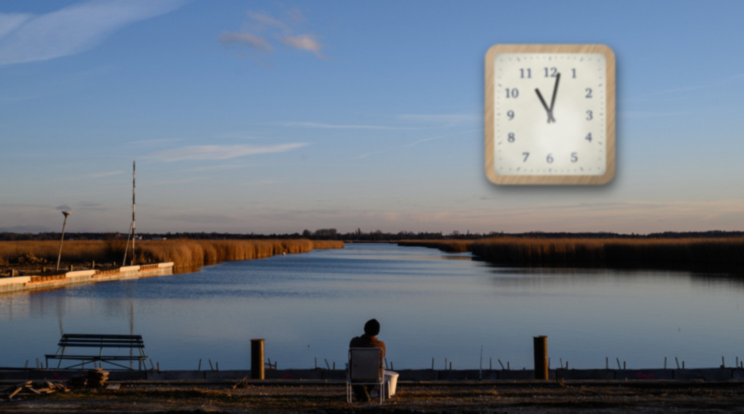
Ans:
11 h 02 min
